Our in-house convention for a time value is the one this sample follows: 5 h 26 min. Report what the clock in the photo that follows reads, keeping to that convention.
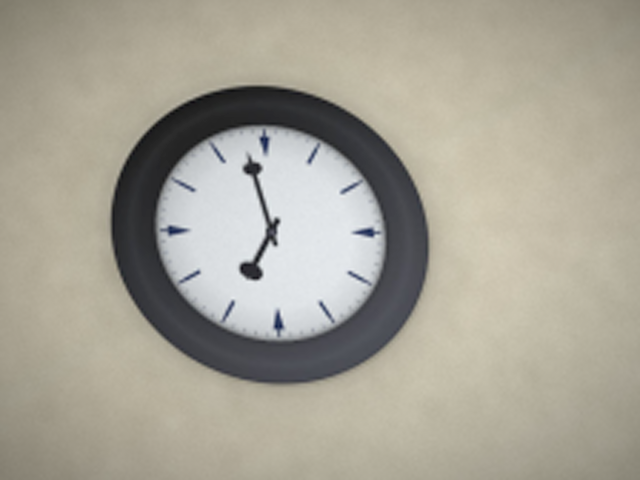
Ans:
6 h 58 min
